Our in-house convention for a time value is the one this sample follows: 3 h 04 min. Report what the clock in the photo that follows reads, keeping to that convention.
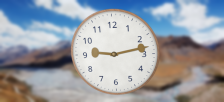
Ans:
9 h 13 min
